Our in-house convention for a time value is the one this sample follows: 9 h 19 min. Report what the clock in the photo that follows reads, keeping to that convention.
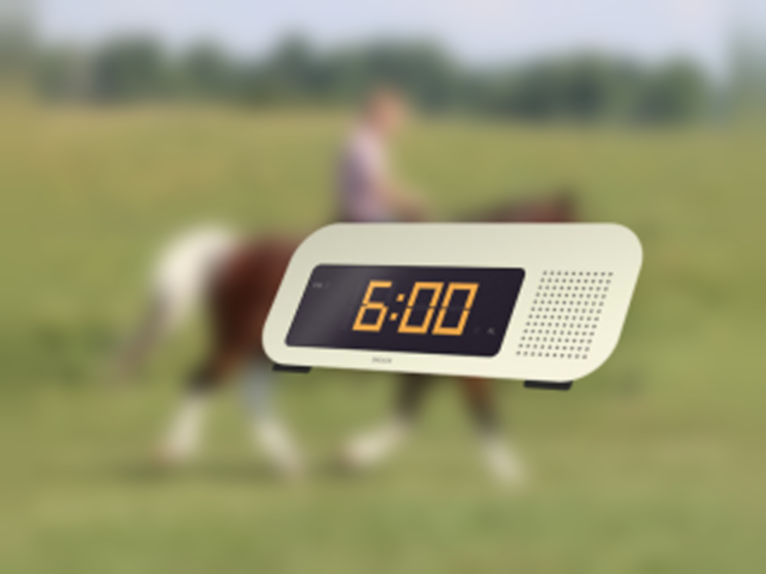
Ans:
6 h 00 min
